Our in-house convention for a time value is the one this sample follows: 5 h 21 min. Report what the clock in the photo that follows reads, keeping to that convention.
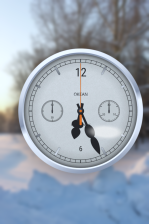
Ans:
6 h 26 min
